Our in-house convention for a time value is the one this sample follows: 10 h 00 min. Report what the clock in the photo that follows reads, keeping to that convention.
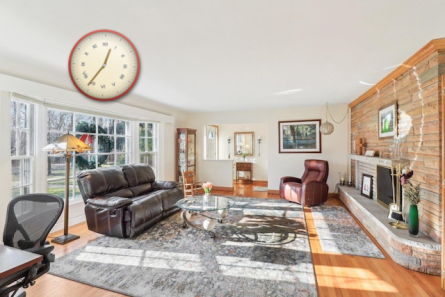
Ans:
12 h 36 min
